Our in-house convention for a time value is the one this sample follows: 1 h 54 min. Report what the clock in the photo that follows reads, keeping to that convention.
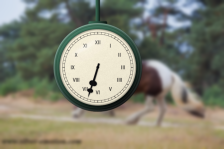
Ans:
6 h 33 min
